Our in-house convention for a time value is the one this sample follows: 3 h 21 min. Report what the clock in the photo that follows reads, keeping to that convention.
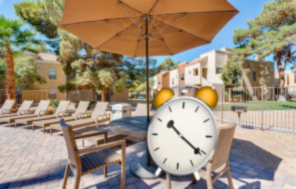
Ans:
10 h 21 min
